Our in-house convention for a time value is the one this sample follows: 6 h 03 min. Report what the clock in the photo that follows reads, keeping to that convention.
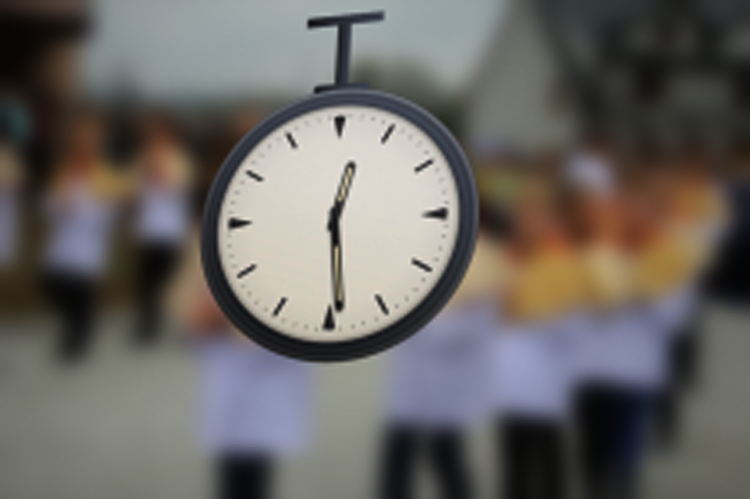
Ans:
12 h 29 min
